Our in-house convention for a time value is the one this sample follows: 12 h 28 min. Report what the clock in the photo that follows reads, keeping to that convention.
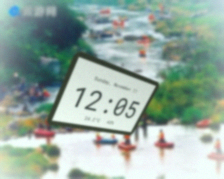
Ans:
12 h 05 min
